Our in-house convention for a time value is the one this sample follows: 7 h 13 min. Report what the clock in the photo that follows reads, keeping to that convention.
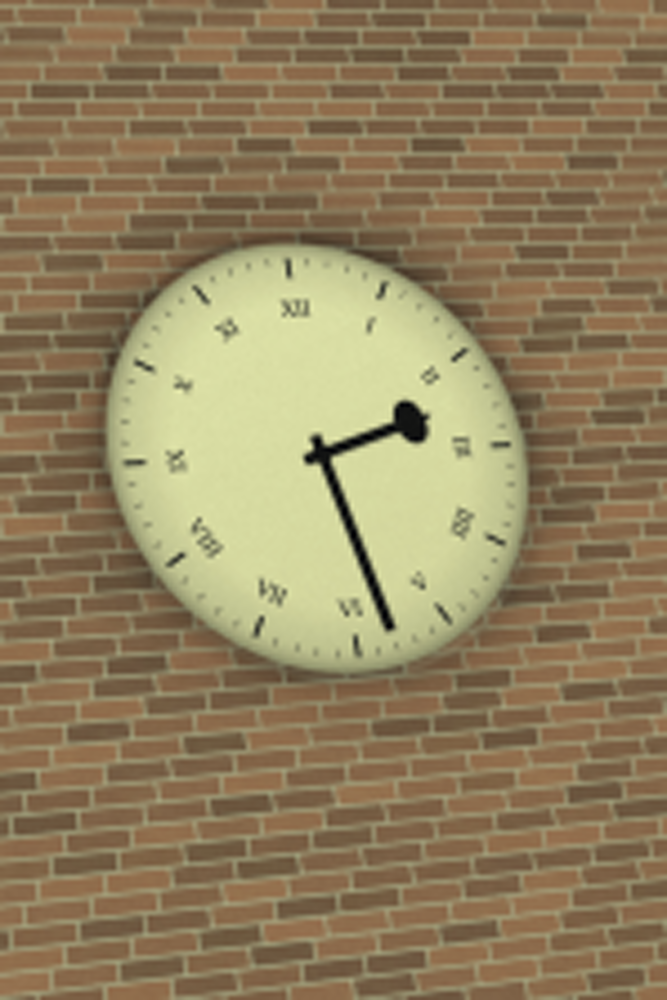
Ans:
2 h 28 min
